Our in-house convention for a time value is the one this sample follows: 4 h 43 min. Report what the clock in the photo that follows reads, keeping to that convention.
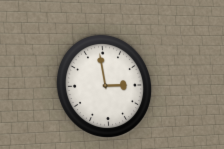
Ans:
2 h 59 min
